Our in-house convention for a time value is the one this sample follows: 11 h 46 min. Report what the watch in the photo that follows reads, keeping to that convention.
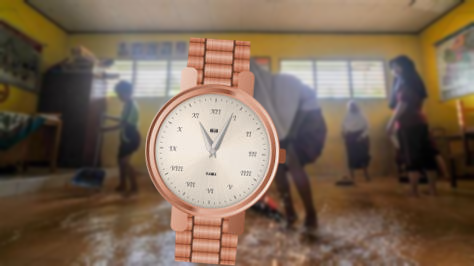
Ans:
11 h 04 min
